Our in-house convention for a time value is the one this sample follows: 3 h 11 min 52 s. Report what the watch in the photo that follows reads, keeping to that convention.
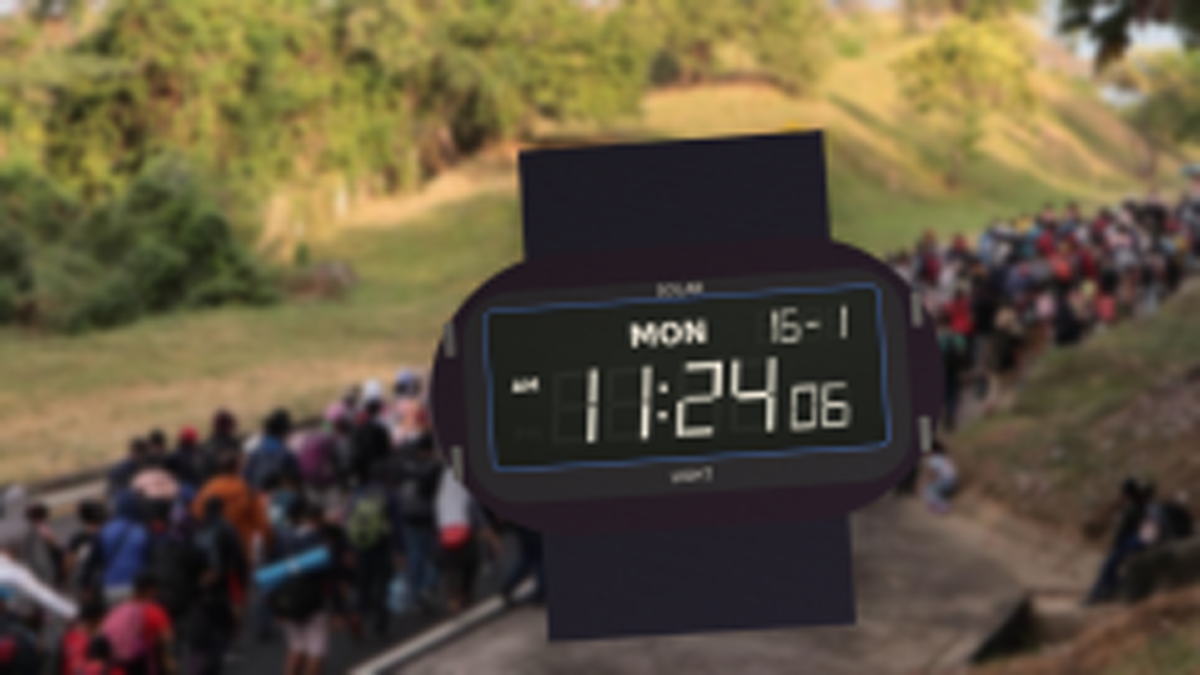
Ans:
11 h 24 min 06 s
